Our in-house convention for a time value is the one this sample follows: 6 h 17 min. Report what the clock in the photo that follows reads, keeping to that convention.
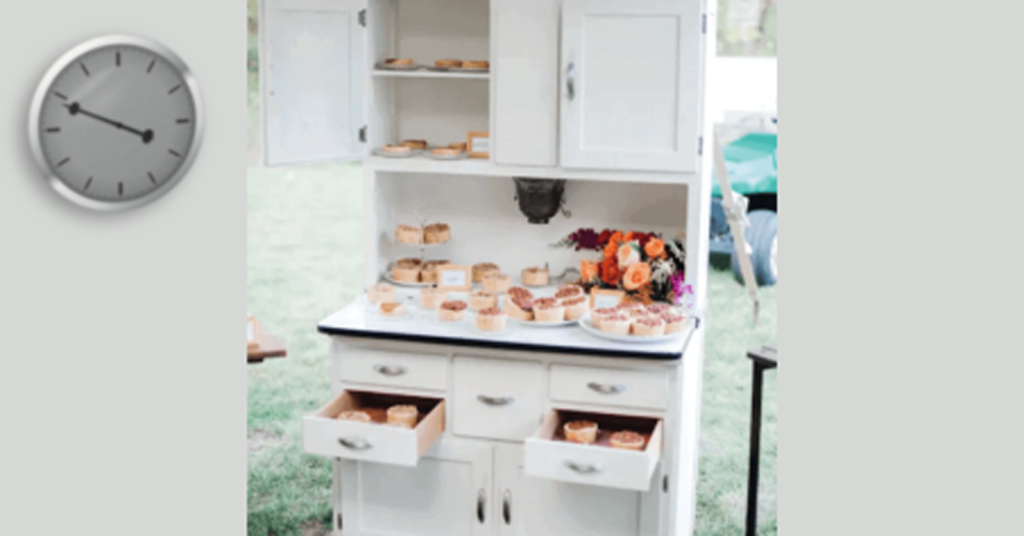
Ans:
3 h 49 min
